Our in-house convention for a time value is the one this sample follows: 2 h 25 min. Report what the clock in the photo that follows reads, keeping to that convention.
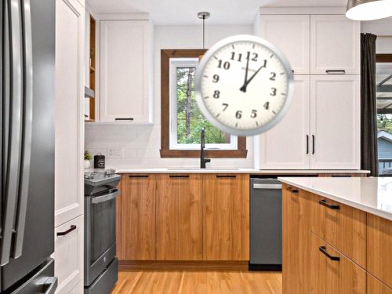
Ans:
12 h 59 min
